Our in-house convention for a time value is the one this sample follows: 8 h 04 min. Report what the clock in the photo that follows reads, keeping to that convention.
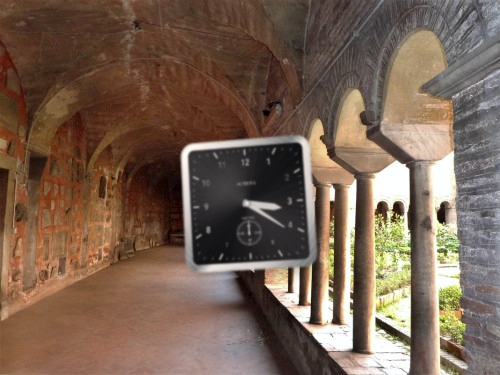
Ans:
3 h 21 min
